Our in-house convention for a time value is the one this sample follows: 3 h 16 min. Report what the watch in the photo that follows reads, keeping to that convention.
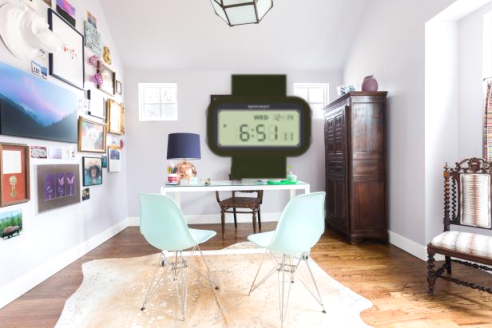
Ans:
6 h 51 min
